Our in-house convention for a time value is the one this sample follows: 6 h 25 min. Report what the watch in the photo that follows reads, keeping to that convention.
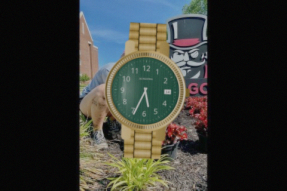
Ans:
5 h 34 min
